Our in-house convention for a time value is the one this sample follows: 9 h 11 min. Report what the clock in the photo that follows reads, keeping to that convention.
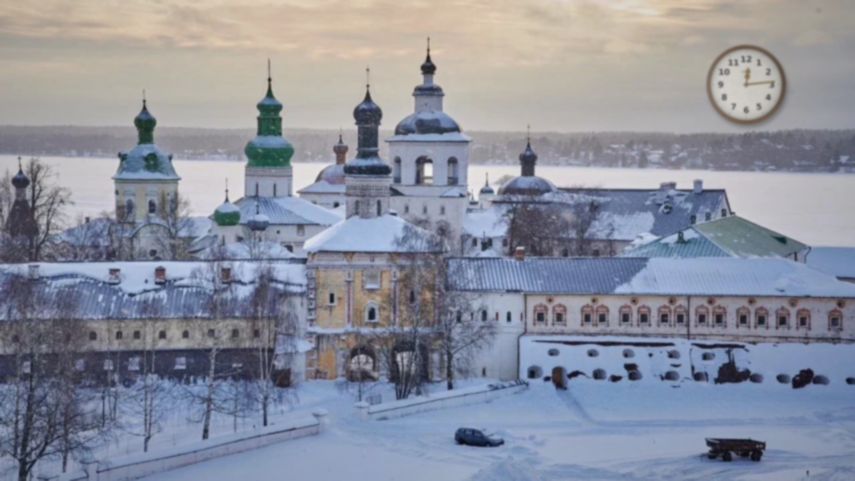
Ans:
12 h 14 min
